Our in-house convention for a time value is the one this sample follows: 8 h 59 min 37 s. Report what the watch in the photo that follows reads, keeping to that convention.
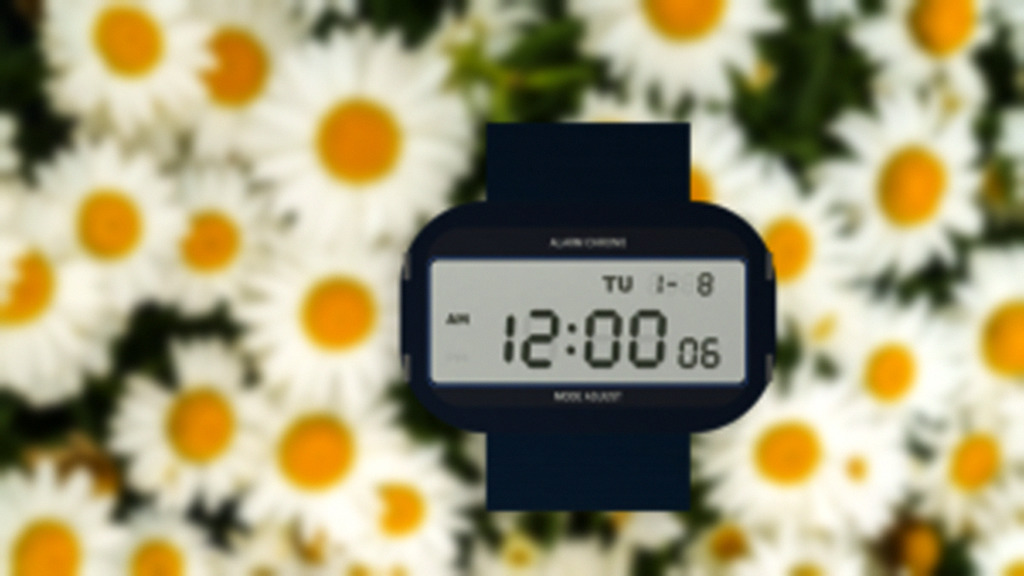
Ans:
12 h 00 min 06 s
